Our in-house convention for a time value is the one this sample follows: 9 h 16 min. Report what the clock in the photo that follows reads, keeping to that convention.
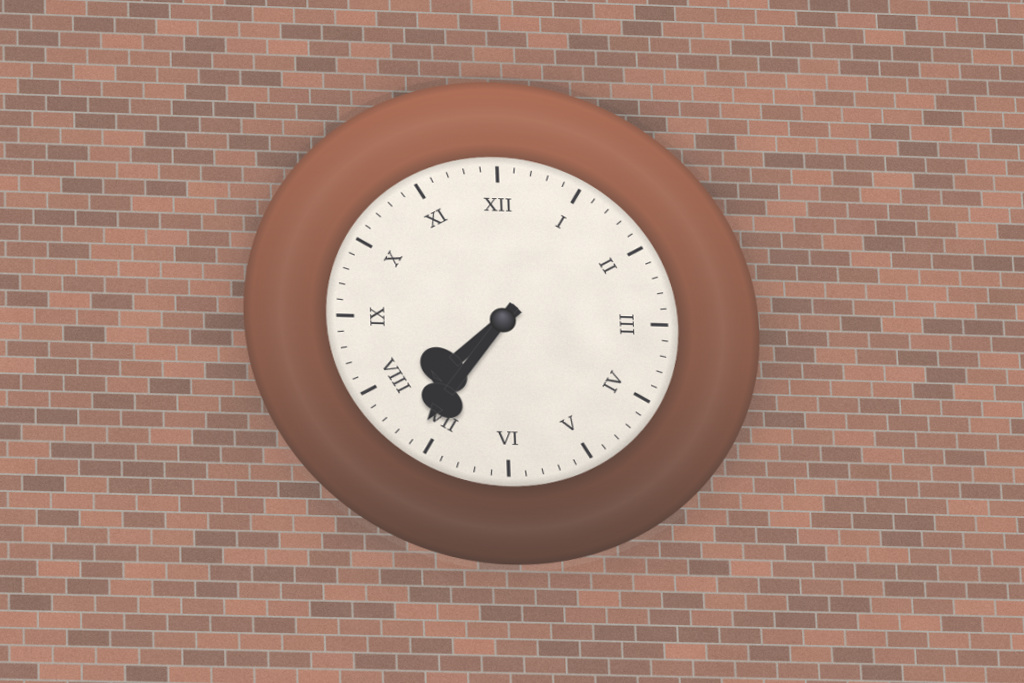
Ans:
7 h 36 min
